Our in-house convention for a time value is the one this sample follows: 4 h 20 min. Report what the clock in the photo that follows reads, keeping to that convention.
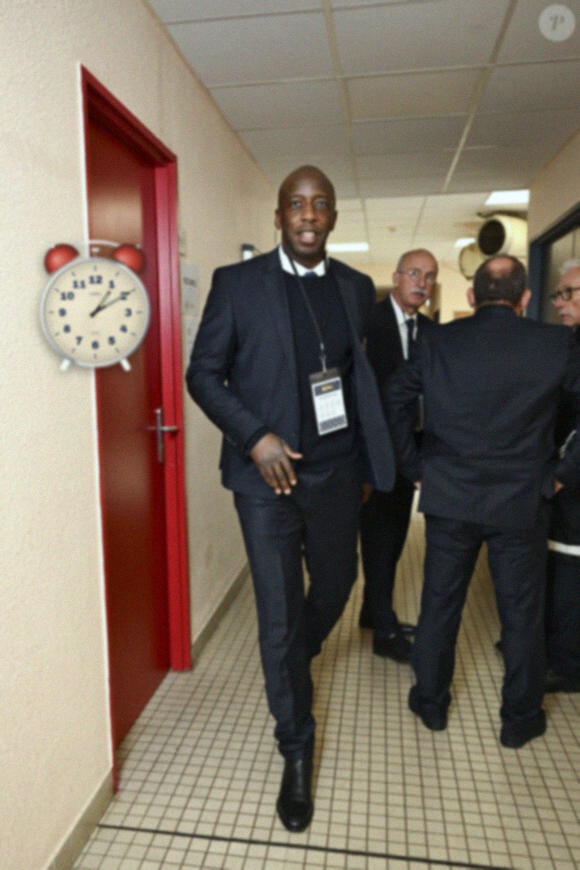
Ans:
1 h 10 min
